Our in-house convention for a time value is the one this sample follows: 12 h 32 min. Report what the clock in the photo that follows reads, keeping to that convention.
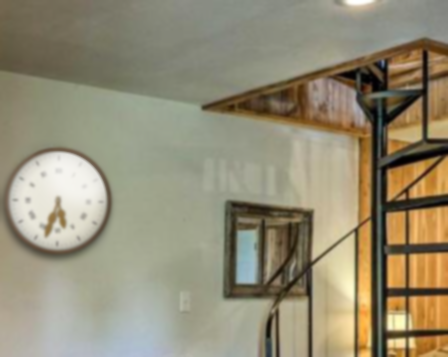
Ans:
5 h 33 min
